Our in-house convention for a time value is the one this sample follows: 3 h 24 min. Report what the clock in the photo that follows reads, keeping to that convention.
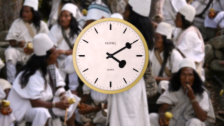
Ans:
4 h 10 min
